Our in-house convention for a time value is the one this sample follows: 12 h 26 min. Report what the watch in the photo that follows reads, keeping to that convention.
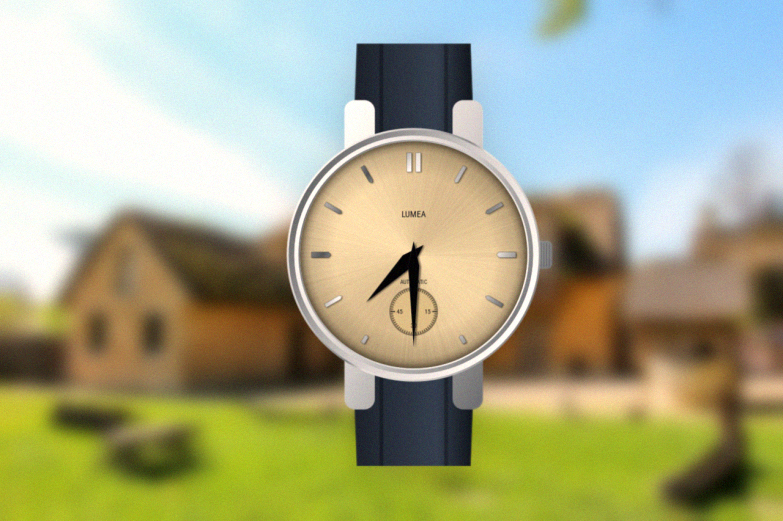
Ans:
7 h 30 min
